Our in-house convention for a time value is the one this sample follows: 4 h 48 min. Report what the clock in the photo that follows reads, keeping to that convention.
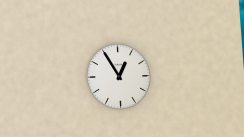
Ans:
12 h 55 min
